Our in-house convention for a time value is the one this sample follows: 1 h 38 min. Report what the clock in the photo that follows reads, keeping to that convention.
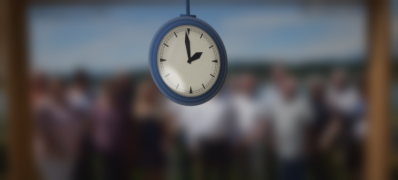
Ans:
1 h 59 min
